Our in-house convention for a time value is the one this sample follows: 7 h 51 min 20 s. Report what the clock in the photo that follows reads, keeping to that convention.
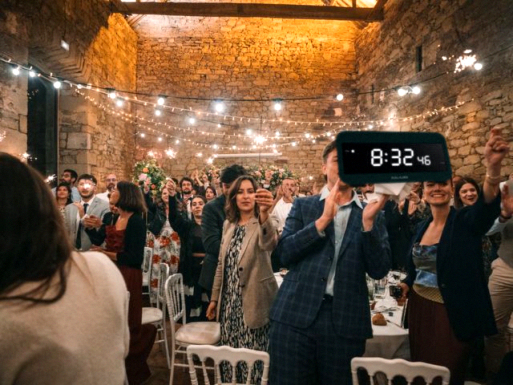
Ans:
8 h 32 min 46 s
